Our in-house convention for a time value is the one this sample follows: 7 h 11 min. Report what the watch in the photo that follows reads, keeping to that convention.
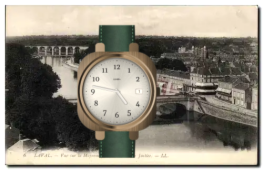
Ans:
4 h 47 min
